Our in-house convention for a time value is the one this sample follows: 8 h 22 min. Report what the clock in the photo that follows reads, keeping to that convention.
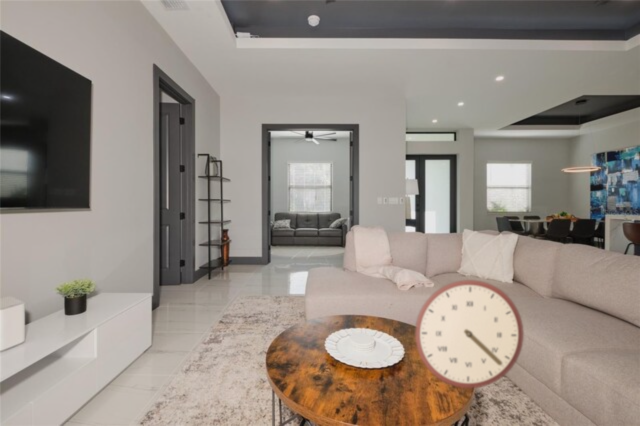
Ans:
4 h 22 min
